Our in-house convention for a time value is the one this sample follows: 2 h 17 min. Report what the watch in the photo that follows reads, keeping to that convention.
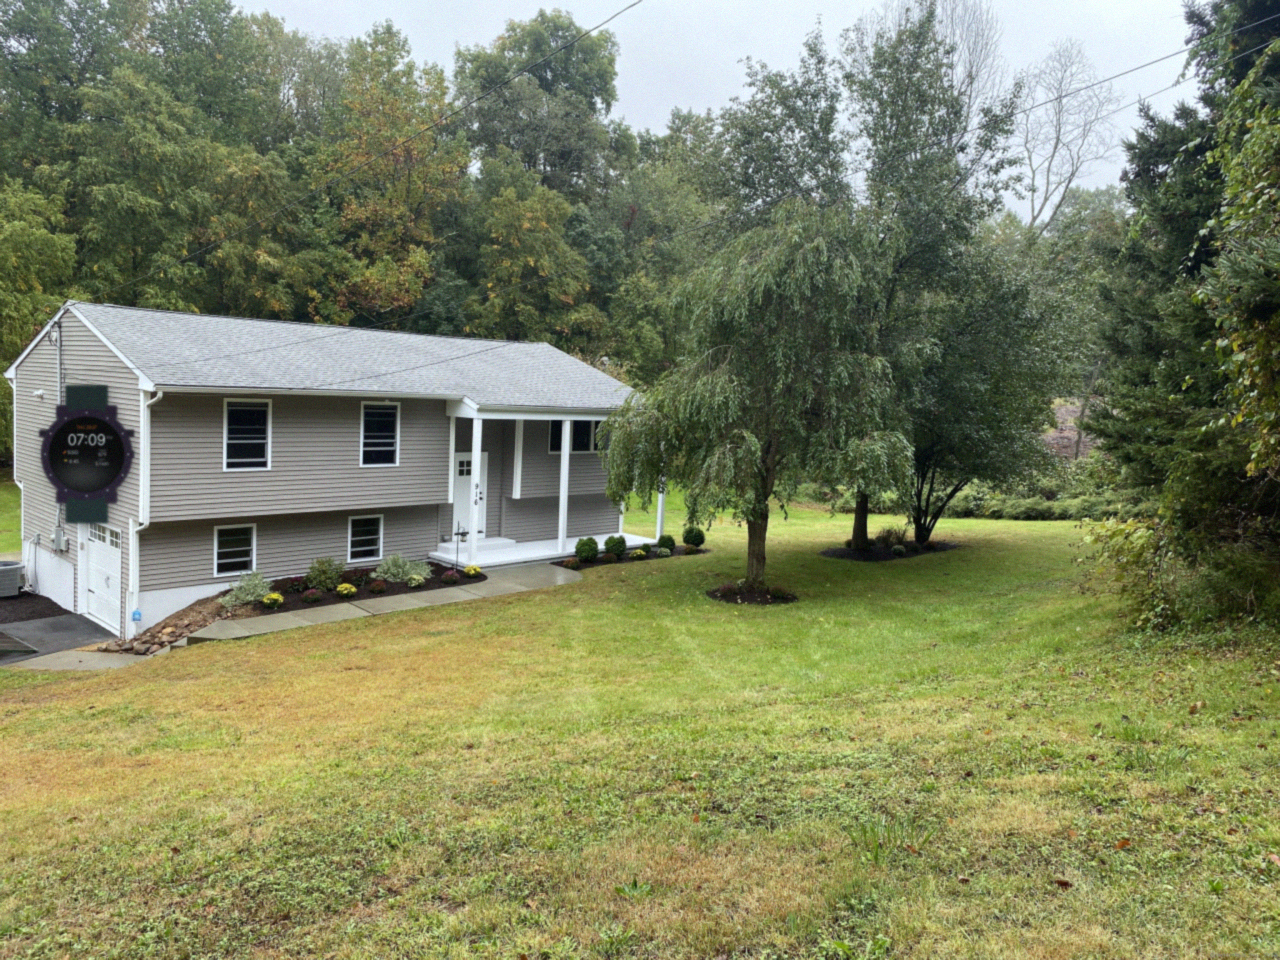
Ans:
7 h 09 min
